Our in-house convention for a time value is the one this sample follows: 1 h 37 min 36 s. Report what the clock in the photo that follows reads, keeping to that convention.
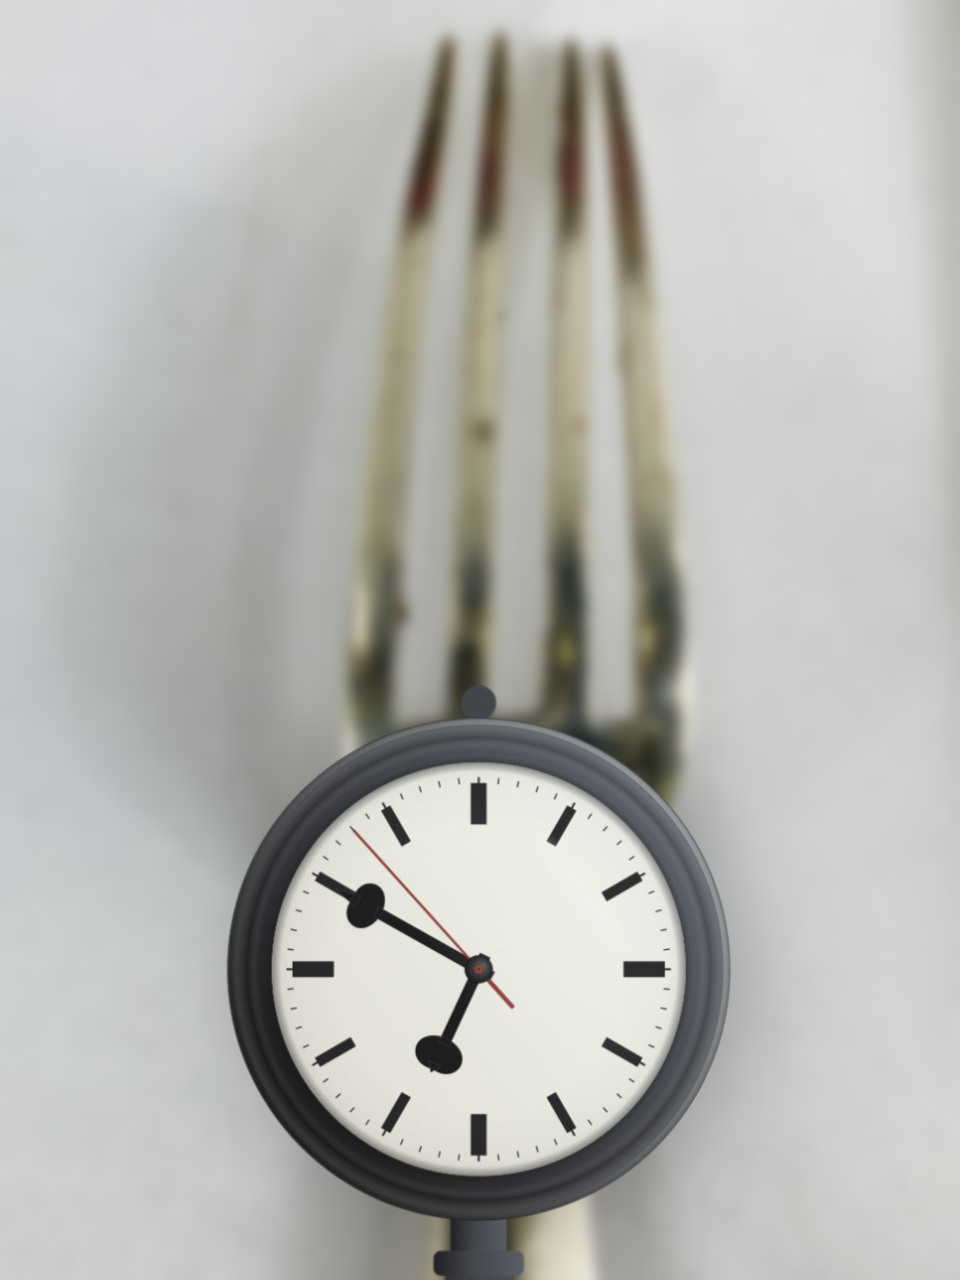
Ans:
6 h 49 min 53 s
